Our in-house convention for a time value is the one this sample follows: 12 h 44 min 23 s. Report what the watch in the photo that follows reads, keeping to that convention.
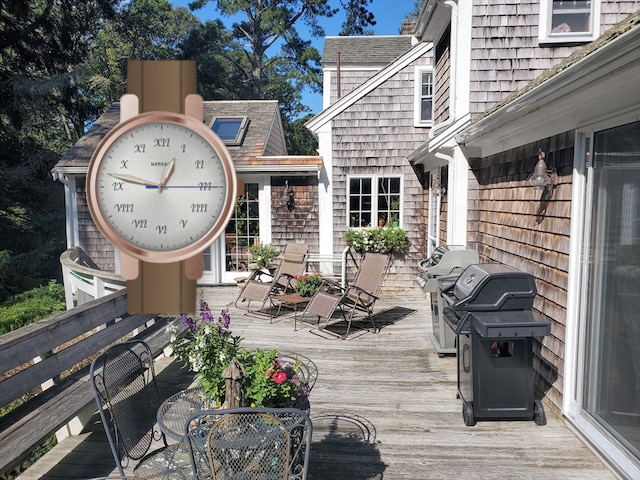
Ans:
12 h 47 min 15 s
